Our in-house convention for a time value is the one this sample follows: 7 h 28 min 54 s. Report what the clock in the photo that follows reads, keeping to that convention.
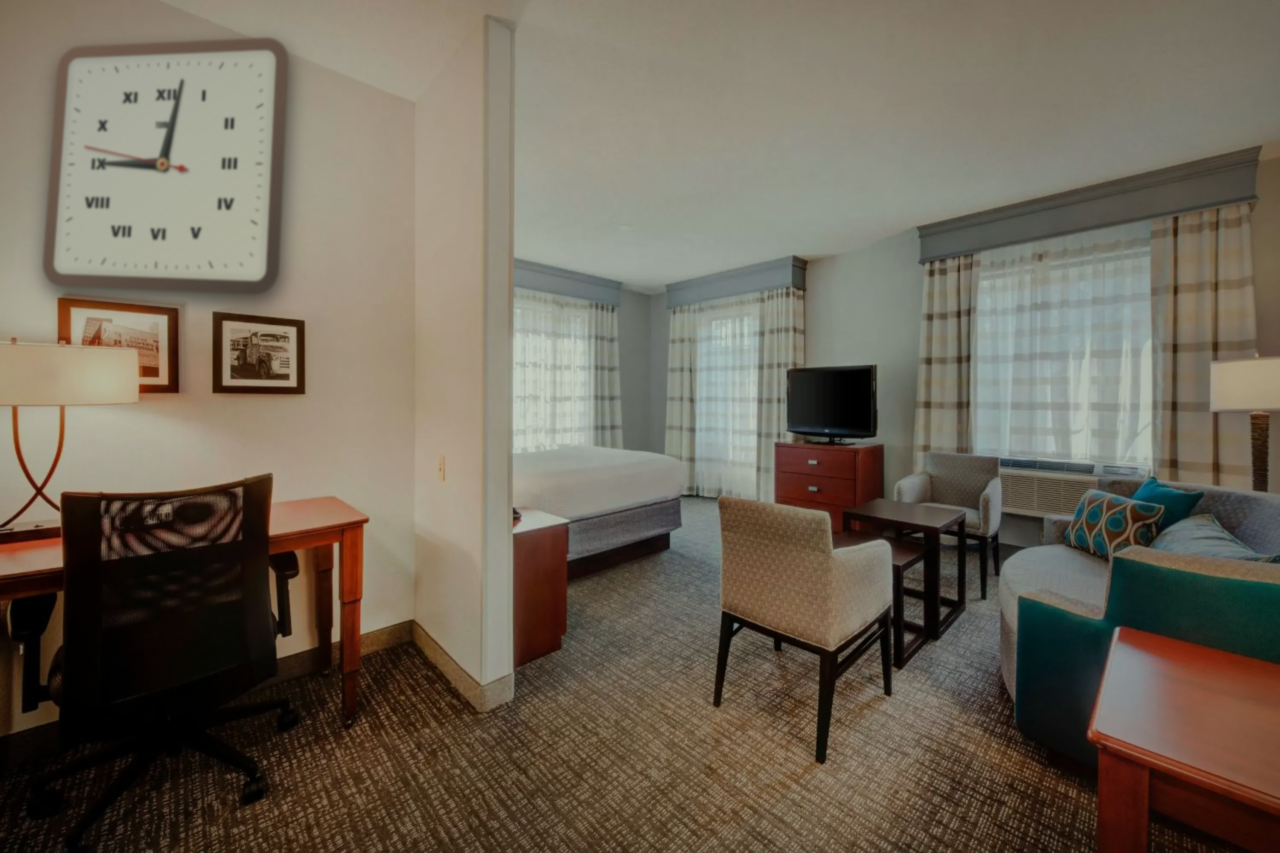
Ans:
9 h 01 min 47 s
